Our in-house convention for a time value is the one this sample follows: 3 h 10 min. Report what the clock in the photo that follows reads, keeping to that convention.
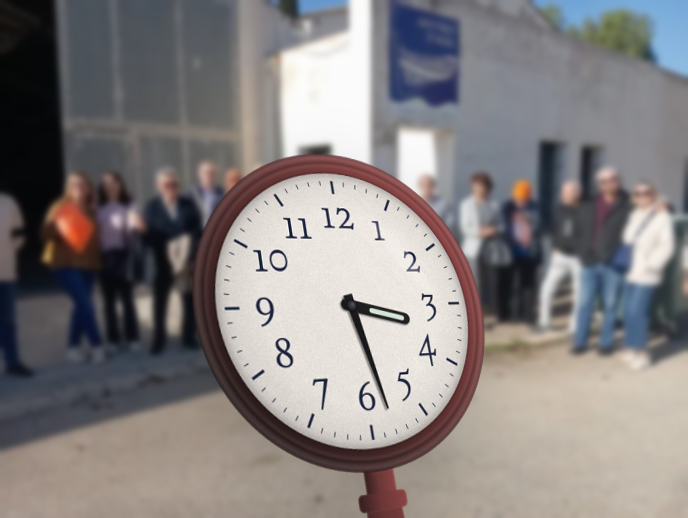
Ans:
3 h 28 min
